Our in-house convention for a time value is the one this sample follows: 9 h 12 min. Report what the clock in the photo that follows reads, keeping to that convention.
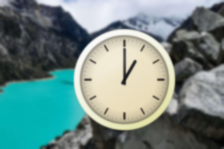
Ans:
1 h 00 min
